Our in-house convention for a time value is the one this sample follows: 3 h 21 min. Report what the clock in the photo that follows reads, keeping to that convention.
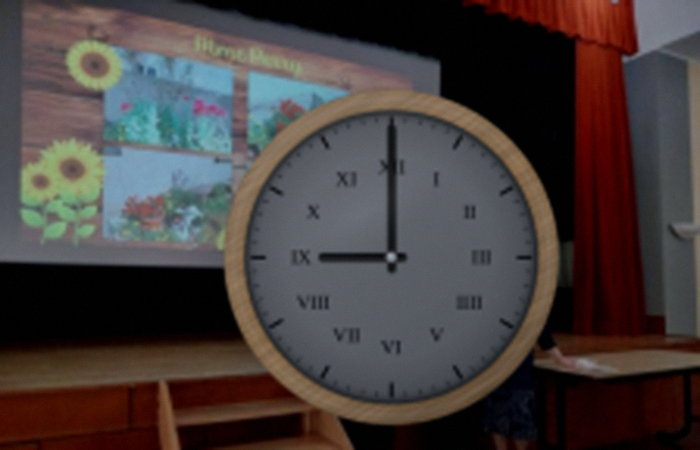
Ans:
9 h 00 min
